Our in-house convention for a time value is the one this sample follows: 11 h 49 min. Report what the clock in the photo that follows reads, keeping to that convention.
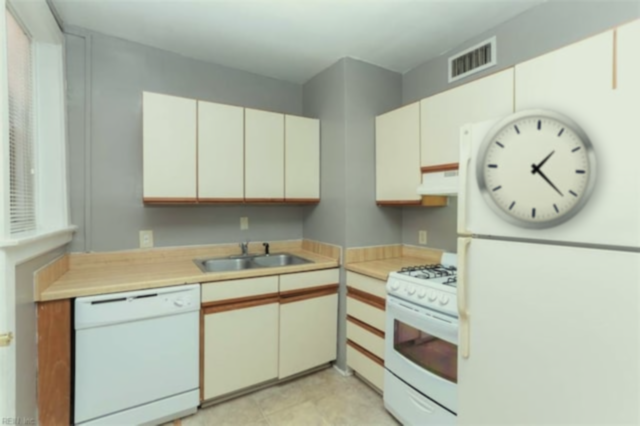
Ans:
1 h 22 min
